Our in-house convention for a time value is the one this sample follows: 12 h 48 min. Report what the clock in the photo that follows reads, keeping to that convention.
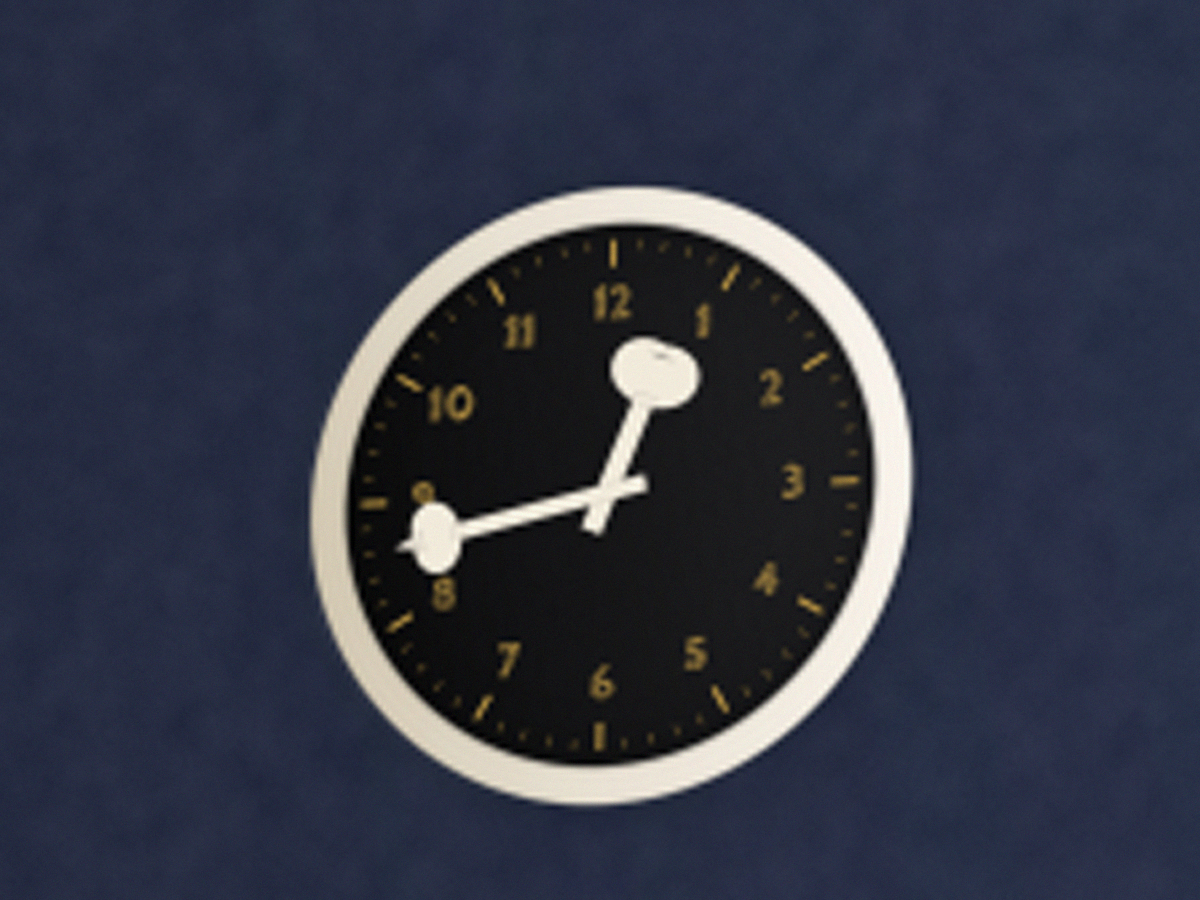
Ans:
12 h 43 min
